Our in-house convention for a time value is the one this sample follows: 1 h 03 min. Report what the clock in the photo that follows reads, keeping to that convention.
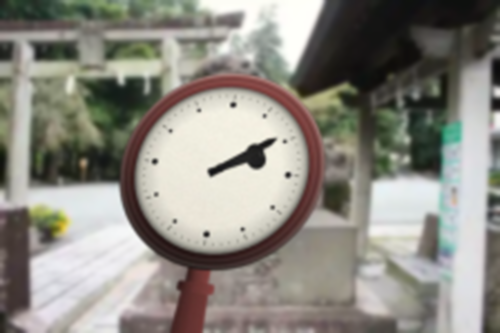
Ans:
2 h 09 min
